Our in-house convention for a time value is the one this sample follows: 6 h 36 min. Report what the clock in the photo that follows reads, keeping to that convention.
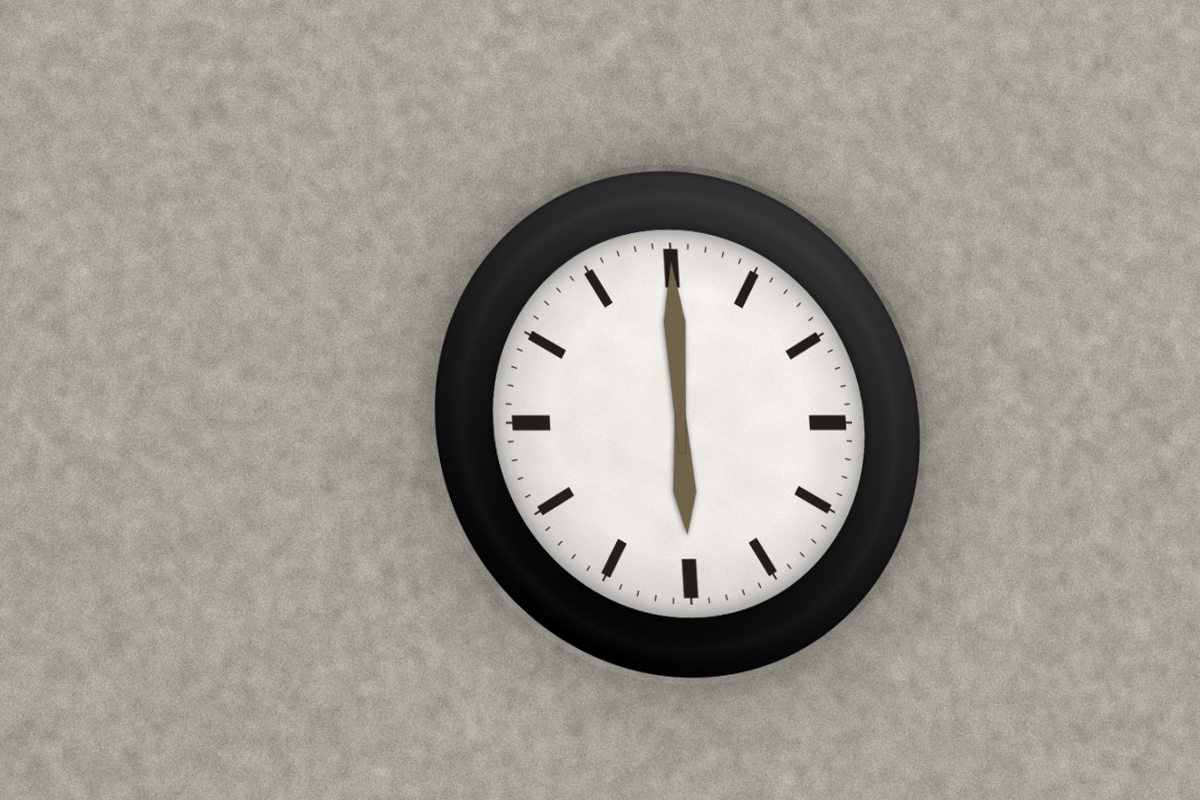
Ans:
6 h 00 min
